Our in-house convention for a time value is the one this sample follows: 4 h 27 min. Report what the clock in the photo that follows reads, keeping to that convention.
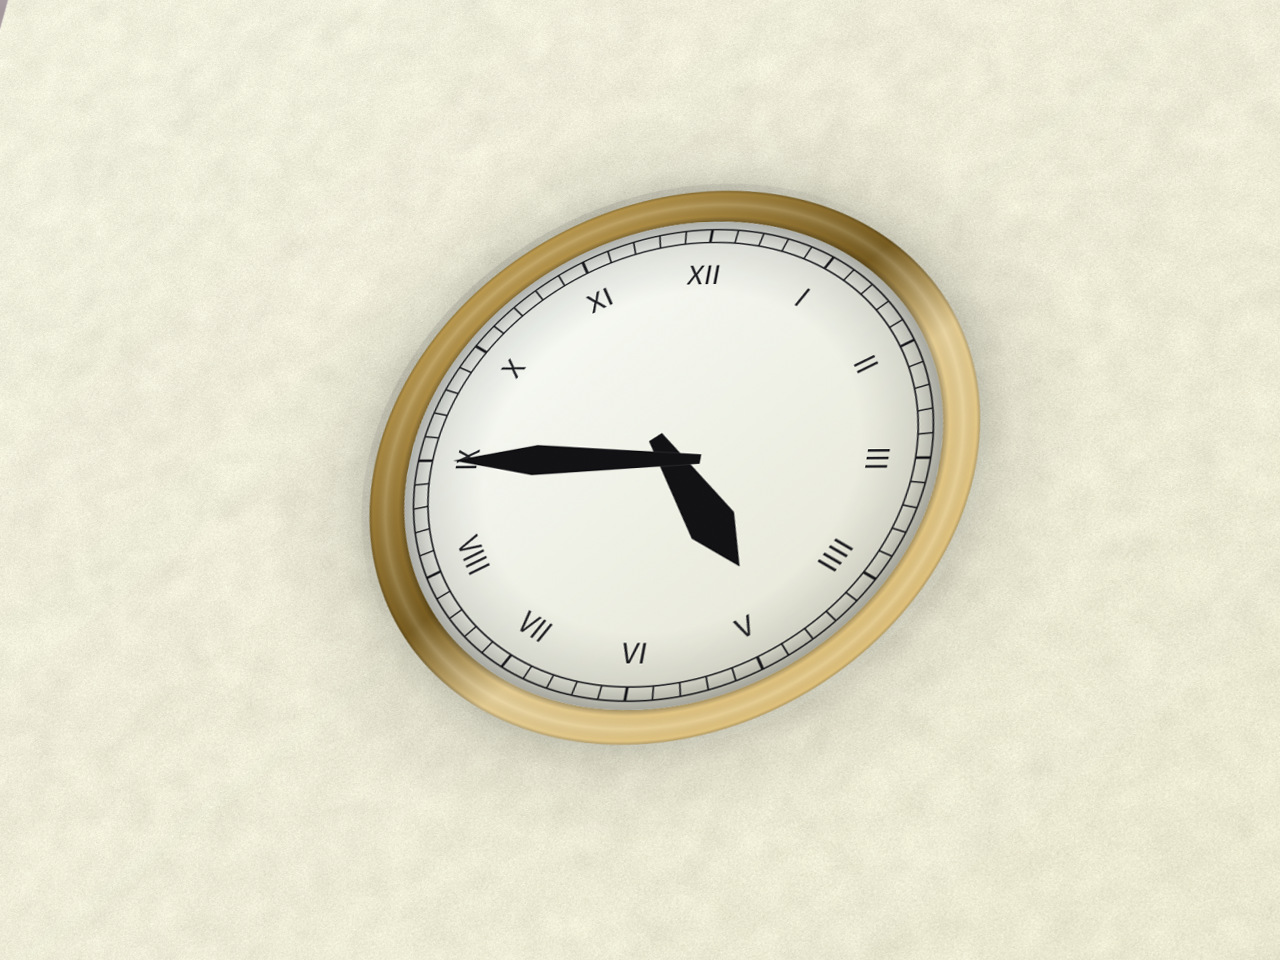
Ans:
4 h 45 min
